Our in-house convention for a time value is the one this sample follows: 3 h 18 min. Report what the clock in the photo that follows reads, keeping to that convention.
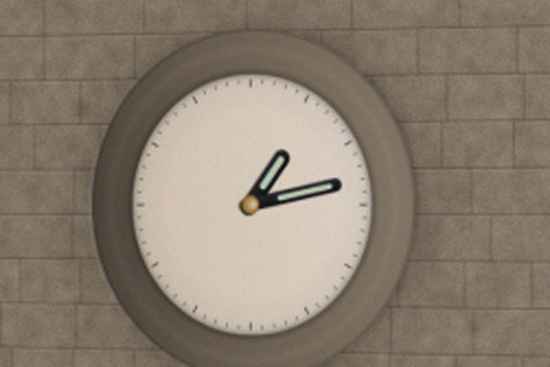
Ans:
1 h 13 min
